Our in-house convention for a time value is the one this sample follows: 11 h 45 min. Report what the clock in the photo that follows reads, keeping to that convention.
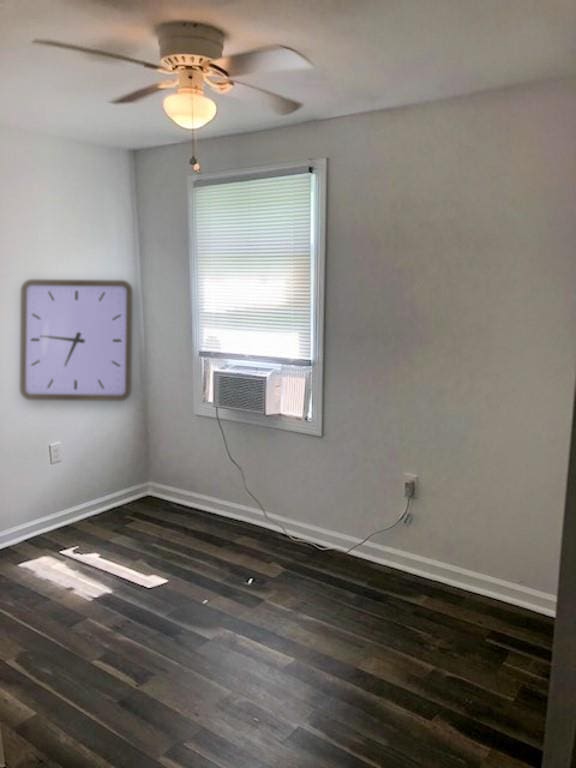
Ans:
6 h 46 min
